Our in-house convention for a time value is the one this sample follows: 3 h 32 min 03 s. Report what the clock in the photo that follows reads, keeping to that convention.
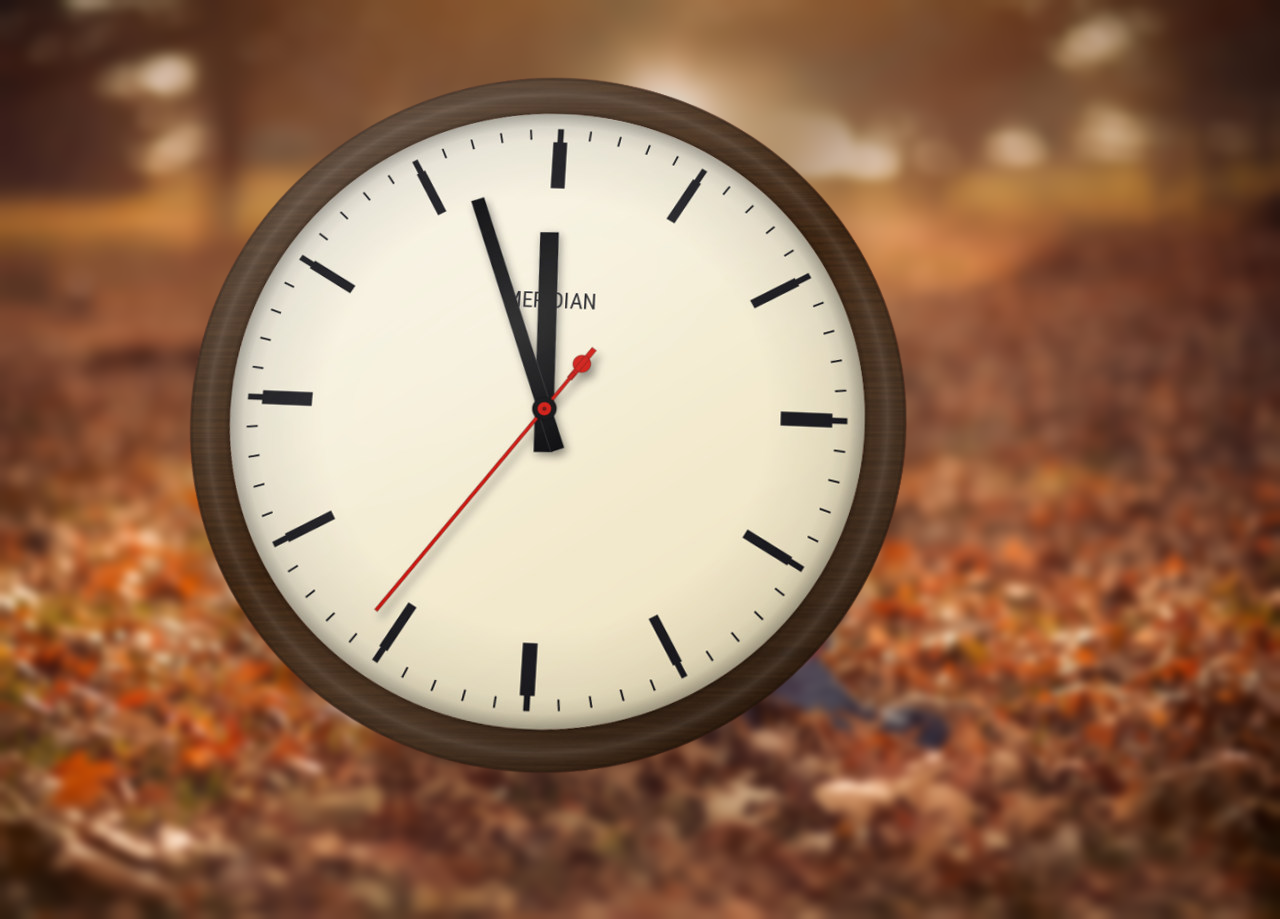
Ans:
11 h 56 min 36 s
